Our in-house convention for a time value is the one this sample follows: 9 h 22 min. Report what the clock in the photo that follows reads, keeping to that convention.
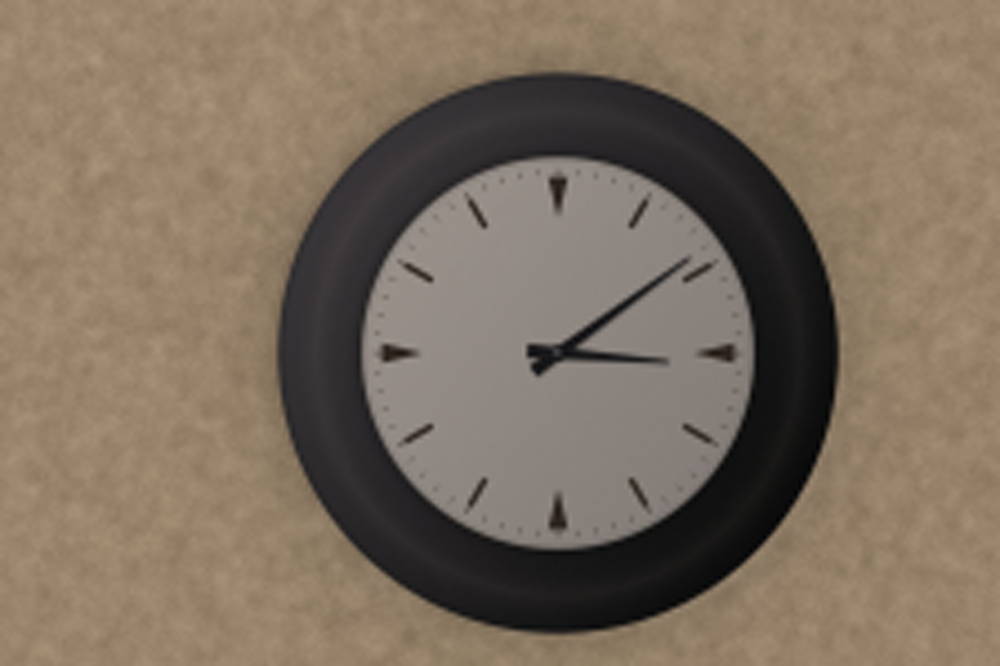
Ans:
3 h 09 min
